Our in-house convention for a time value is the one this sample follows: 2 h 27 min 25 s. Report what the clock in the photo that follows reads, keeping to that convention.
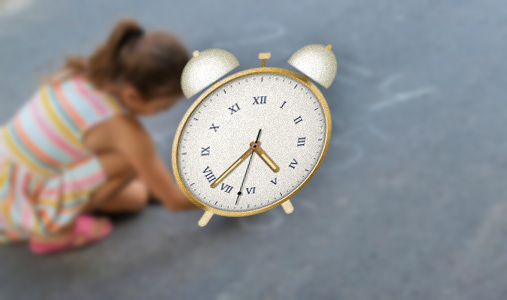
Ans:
4 h 37 min 32 s
